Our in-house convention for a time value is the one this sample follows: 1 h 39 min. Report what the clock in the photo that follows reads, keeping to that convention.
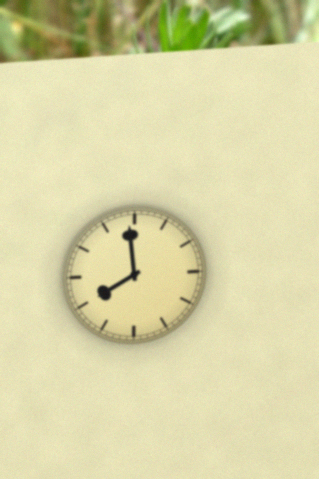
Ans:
7 h 59 min
